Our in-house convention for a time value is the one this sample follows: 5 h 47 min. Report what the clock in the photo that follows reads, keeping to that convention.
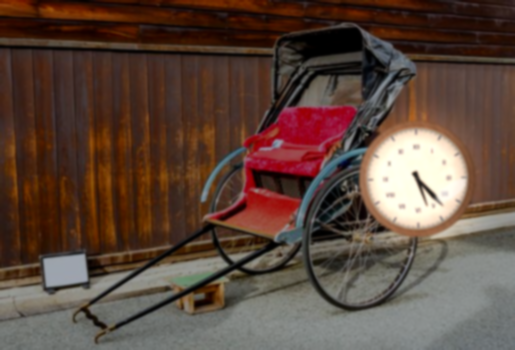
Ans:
5 h 23 min
